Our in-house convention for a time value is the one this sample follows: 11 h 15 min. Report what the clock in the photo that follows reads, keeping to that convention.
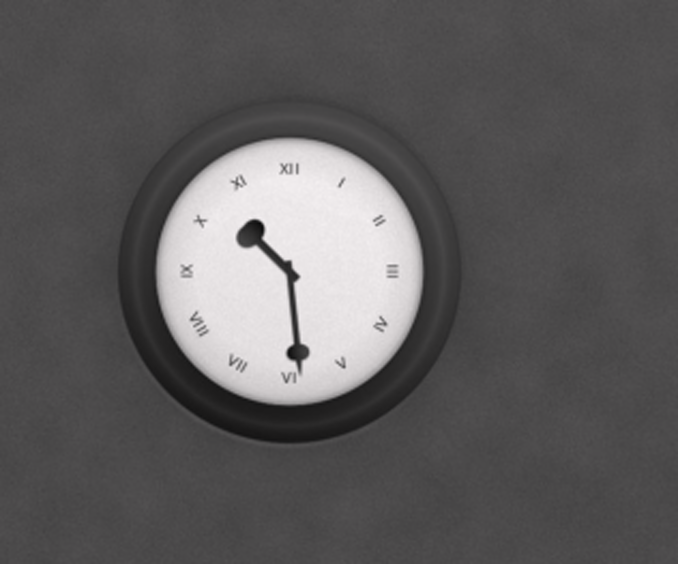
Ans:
10 h 29 min
